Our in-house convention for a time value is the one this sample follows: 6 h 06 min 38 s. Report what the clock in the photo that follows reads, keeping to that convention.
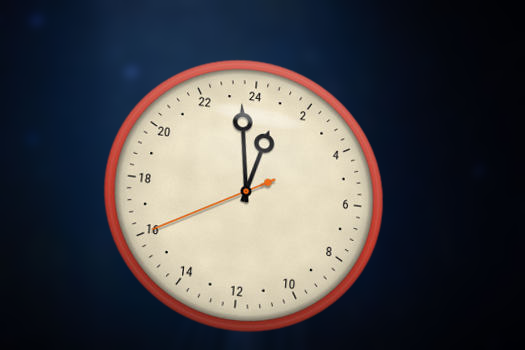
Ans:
0 h 58 min 40 s
